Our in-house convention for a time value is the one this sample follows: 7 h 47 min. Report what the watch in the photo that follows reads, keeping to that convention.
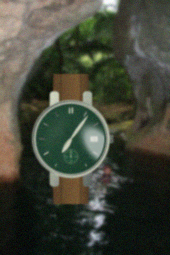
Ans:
7 h 06 min
